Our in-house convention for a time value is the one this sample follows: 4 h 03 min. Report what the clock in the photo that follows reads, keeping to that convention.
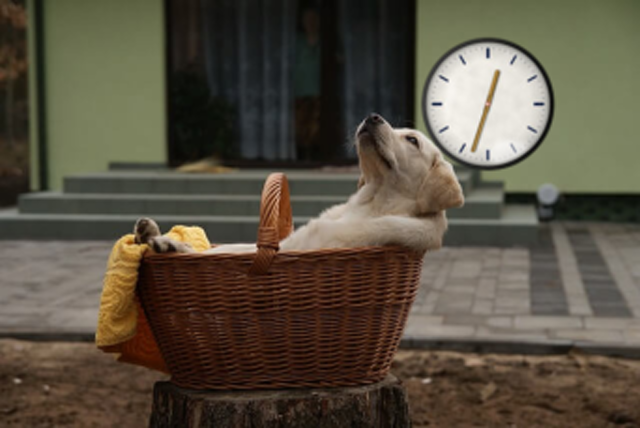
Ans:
12 h 33 min
